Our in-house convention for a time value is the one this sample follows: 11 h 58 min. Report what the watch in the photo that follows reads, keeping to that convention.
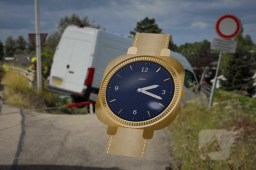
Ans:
2 h 18 min
